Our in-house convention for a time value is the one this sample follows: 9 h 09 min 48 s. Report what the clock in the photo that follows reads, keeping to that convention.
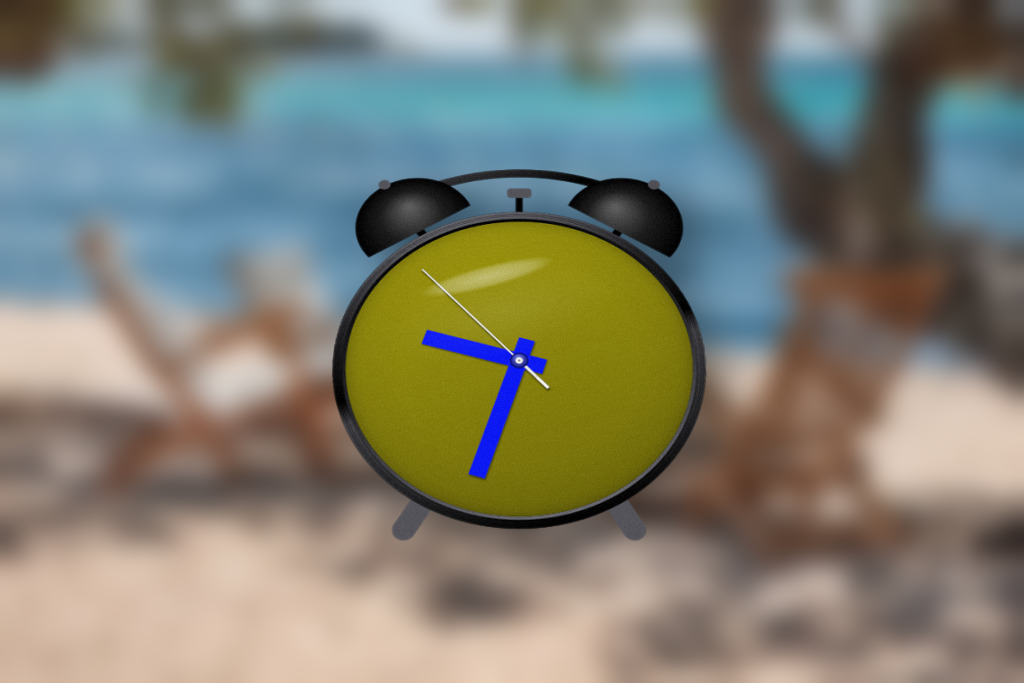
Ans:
9 h 32 min 53 s
